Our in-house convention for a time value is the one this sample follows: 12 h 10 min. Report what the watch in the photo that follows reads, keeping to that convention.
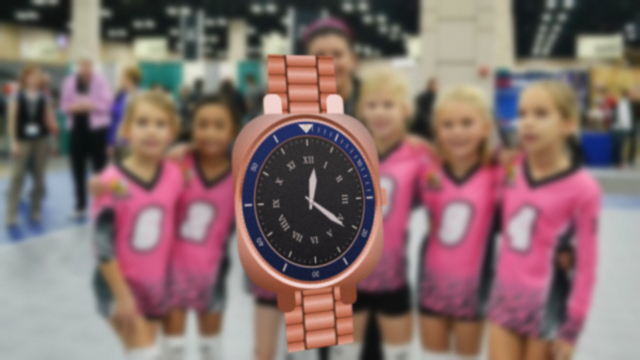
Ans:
12 h 21 min
